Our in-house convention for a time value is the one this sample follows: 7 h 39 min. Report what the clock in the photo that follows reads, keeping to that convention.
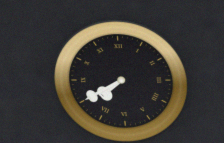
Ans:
7 h 40 min
